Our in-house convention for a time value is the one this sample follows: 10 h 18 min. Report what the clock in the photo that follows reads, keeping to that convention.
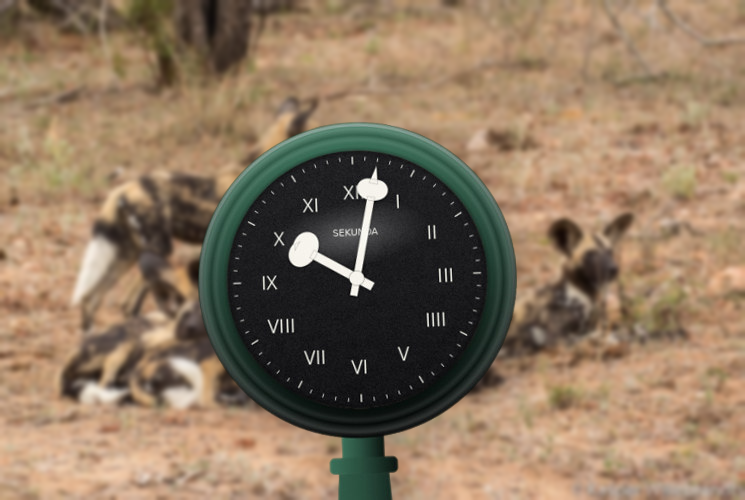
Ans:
10 h 02 min
